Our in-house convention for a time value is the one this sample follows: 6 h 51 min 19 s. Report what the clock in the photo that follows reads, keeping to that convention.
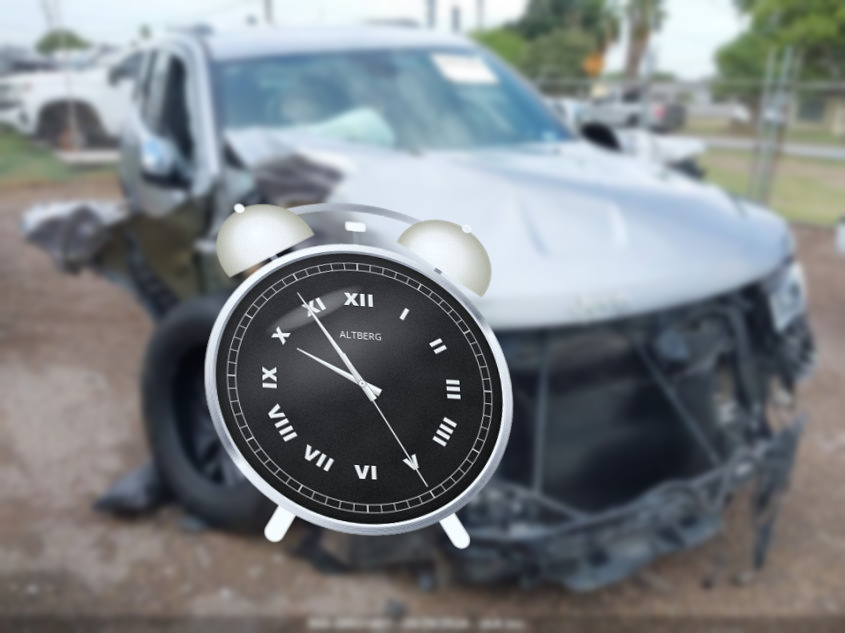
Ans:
9 h 54 min 25 s
